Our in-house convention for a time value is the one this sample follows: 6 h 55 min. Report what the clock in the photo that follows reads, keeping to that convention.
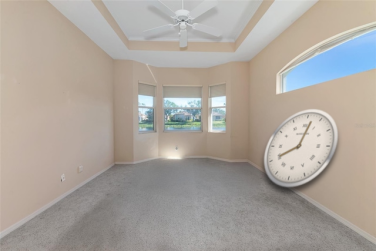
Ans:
8 h 02 min
